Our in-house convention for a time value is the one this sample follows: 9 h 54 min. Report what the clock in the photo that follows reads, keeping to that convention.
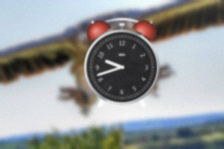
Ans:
9 h 42 min
